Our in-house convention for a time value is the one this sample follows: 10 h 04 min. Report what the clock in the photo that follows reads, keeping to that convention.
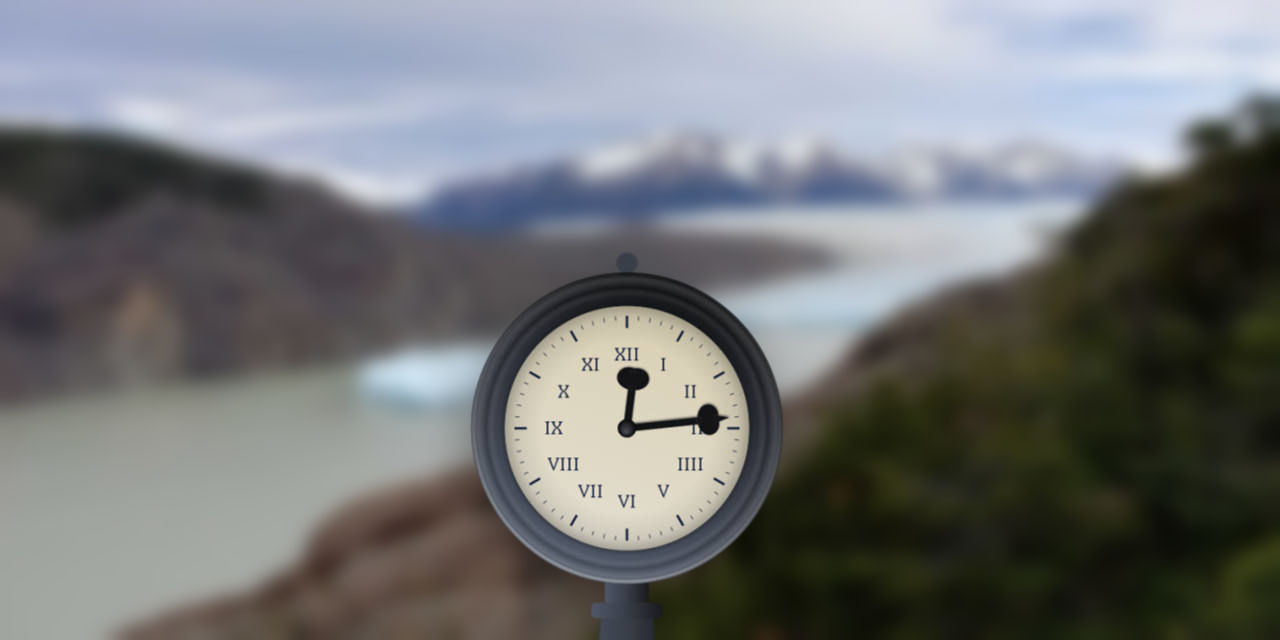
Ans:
12 h 14 min
